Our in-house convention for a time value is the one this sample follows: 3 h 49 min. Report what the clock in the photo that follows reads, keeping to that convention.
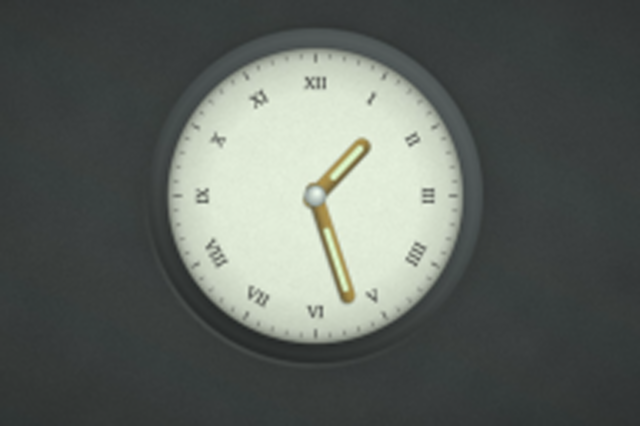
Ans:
1 h 27 min
